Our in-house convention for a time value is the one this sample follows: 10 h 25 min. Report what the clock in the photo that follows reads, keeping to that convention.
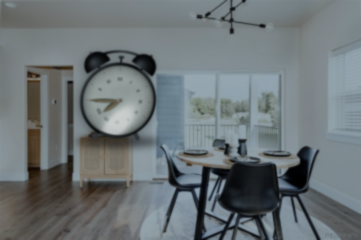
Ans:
7 h 45 min
